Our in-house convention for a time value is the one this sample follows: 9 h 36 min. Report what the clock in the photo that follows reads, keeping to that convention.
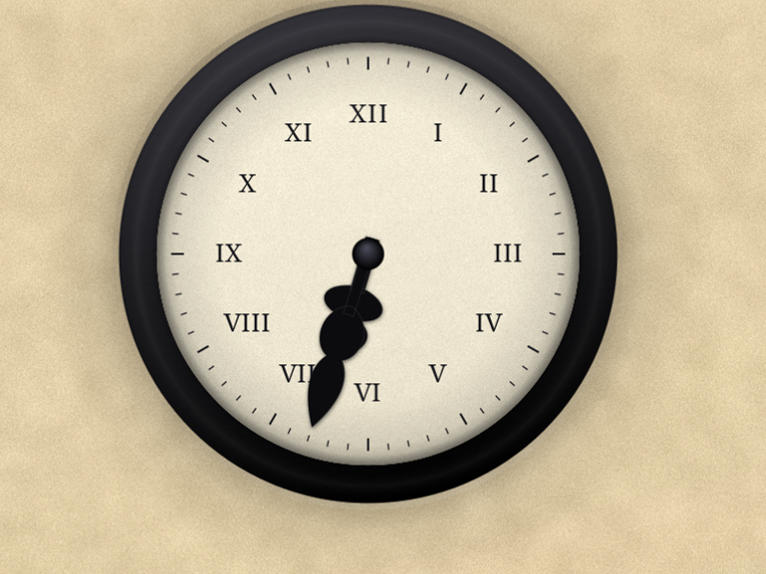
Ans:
6 h 33 min
